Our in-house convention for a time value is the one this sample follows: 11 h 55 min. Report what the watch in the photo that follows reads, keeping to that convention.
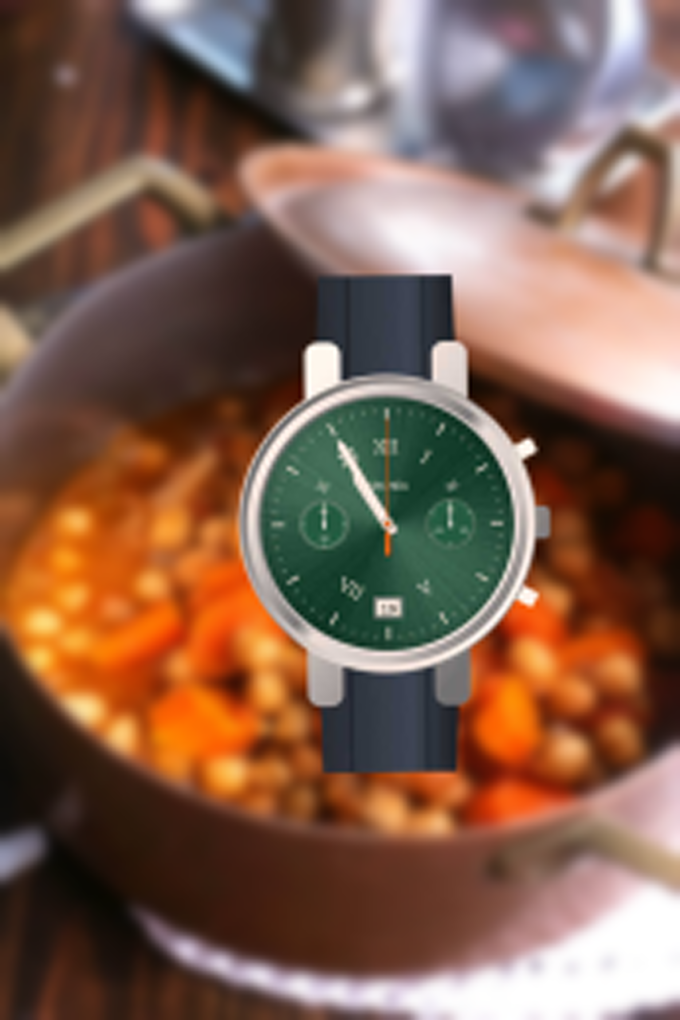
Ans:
10 h 55 min
